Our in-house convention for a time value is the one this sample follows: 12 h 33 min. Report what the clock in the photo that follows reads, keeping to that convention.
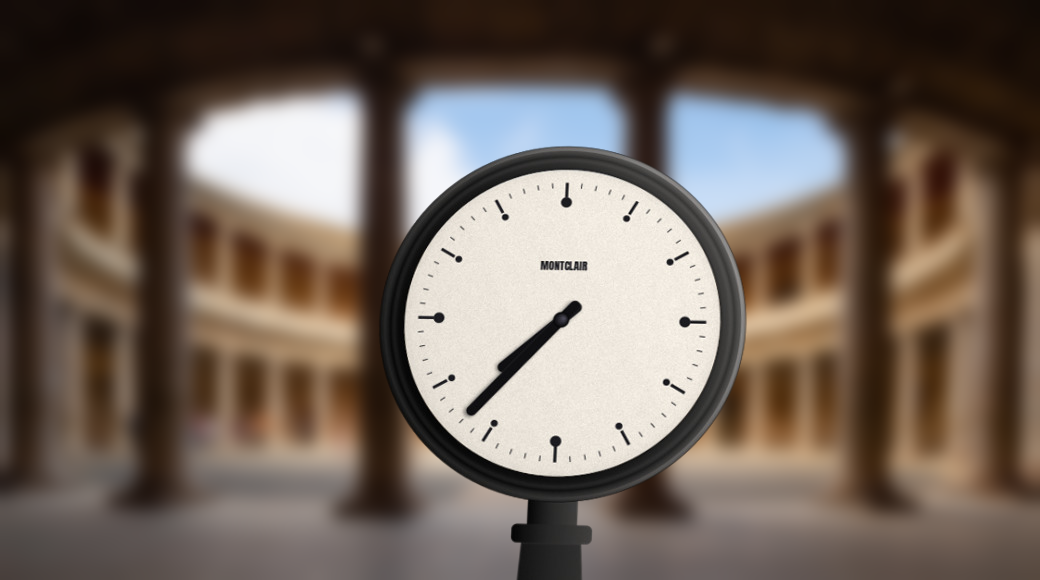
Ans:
7 h 37 min
